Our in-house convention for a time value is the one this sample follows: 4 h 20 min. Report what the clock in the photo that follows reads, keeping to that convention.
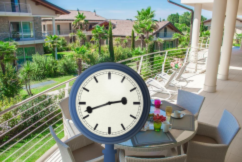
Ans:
2 h 42 min
